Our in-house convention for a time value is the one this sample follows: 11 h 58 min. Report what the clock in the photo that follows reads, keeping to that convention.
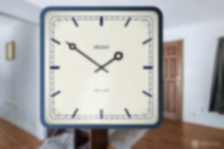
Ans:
1 h 51 min
